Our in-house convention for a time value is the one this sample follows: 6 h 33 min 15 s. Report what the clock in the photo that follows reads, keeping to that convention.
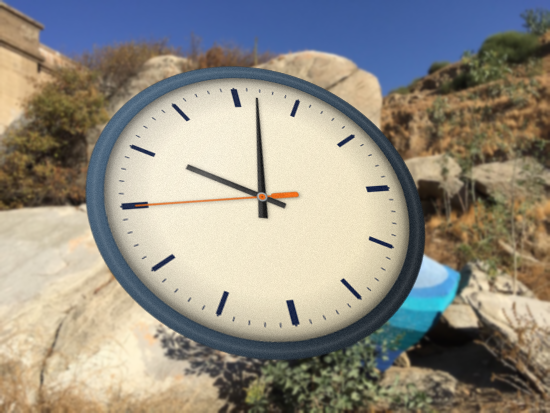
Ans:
10 h 01 min 45 s
